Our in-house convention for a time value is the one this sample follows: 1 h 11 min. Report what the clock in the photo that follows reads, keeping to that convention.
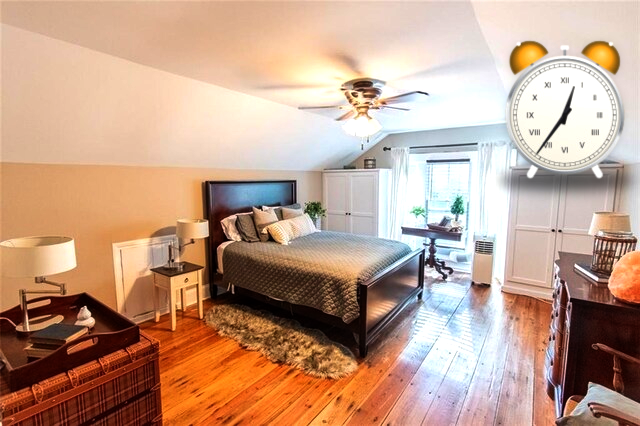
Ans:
12 h 36 min
